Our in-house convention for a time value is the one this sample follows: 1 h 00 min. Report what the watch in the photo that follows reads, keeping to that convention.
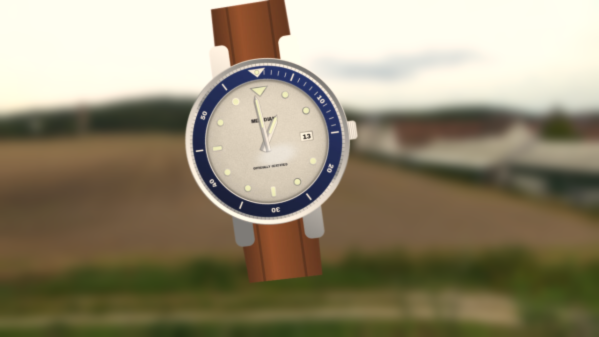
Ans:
12 h 59 min
